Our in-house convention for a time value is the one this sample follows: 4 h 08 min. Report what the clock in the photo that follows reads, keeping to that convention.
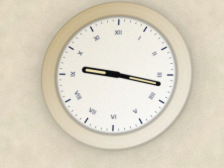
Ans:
9 h 17 min
